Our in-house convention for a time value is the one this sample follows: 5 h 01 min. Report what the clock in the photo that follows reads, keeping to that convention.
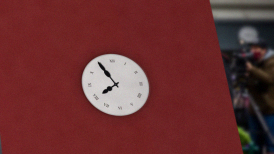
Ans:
7 h 55 min
